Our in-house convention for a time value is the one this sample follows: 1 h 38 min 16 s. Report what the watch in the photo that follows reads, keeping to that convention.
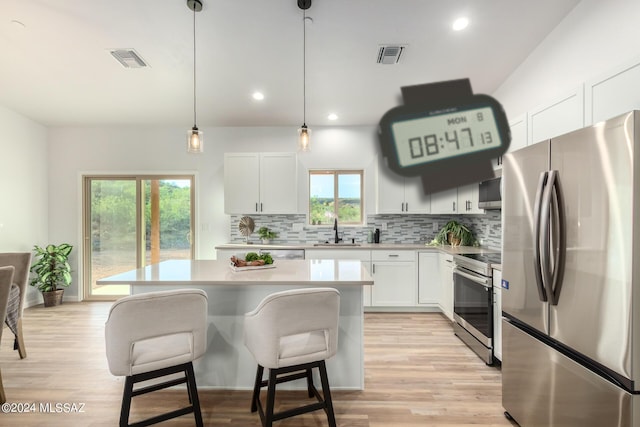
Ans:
8 h 47 min 13 s
